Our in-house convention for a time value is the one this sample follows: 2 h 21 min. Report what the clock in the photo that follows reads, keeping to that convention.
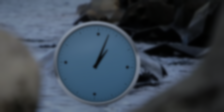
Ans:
1 h 03 min
